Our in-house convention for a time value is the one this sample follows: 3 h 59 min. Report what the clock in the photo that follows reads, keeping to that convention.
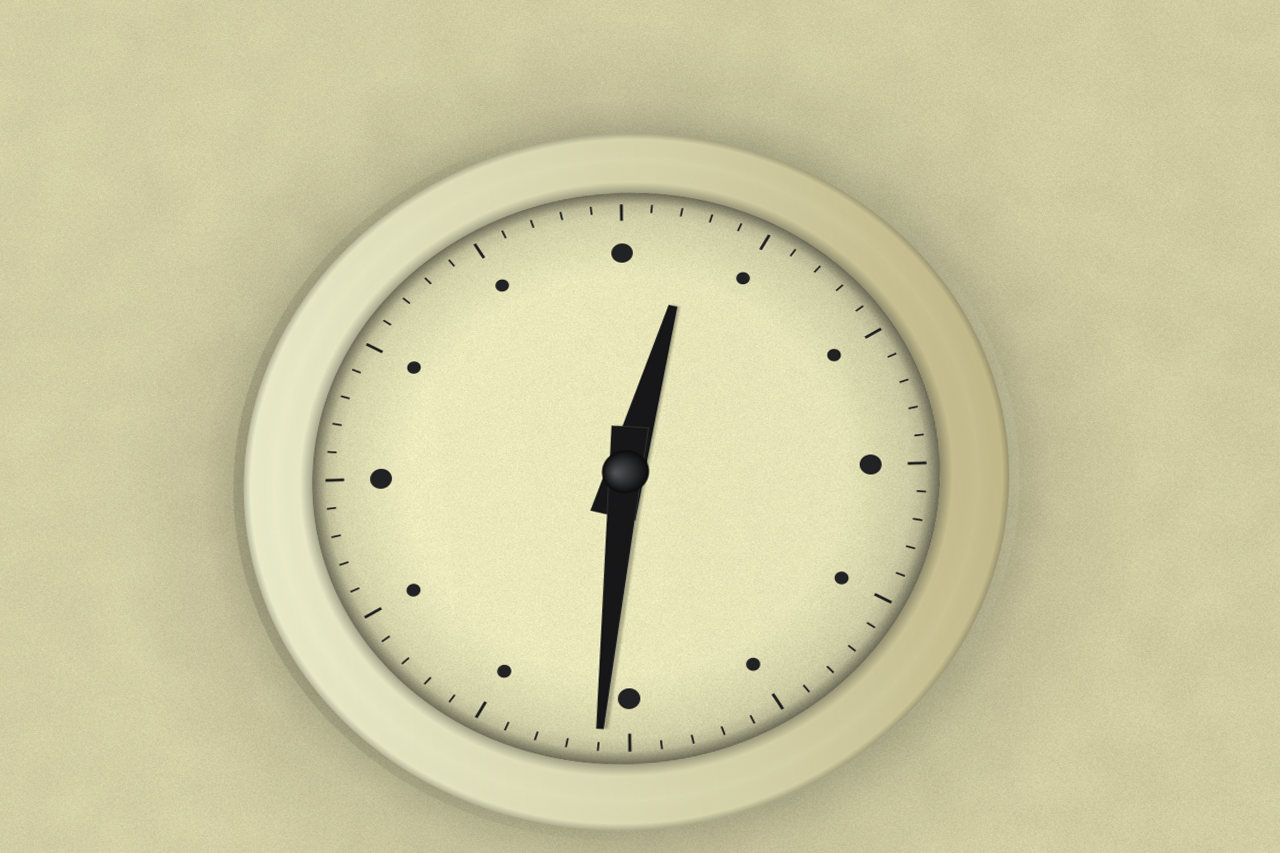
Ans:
12 h 31 min
